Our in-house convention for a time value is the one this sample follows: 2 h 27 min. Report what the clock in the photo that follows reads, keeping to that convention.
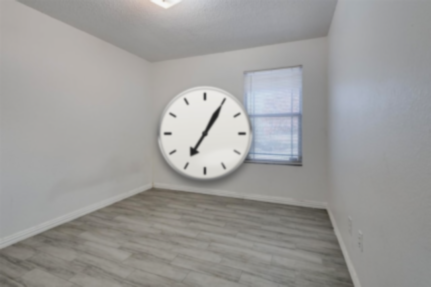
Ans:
7 h 05 min
